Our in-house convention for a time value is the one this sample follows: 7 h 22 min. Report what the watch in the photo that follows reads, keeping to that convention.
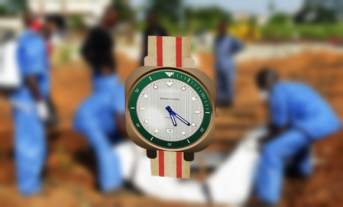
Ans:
5 h 21 min
